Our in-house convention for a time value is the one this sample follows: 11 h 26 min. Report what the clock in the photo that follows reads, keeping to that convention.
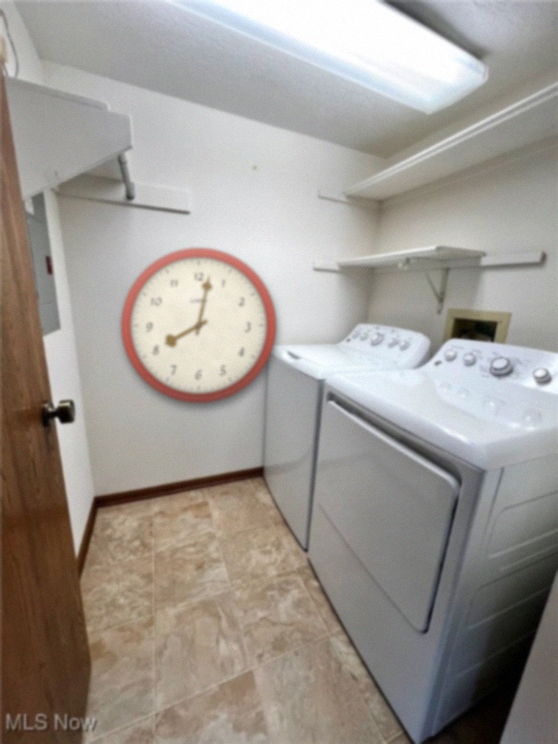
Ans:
8 h 02 min
